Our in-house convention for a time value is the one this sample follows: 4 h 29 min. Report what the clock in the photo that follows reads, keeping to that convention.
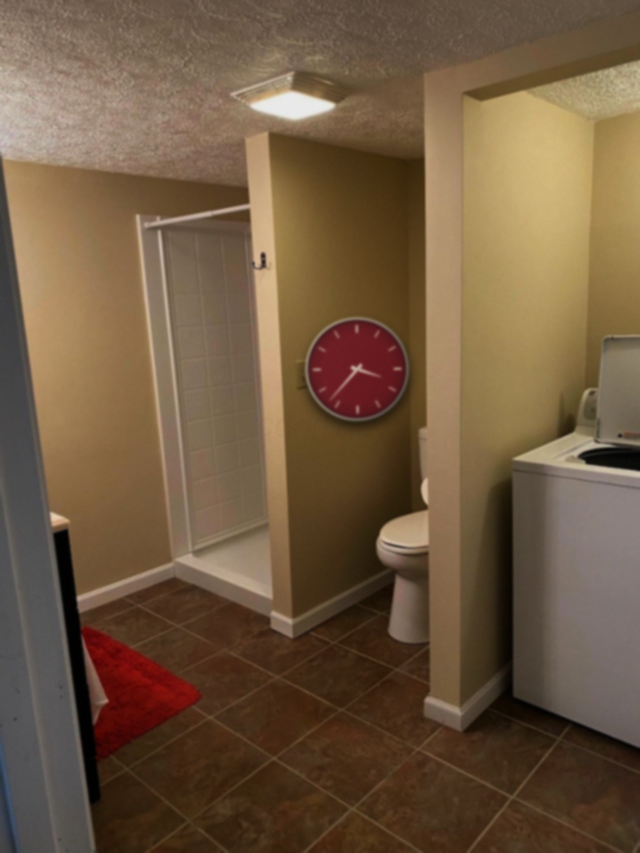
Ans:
3 h 37 min
